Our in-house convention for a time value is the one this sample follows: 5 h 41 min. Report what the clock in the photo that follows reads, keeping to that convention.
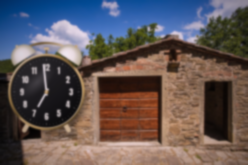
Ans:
6 h 59 min
